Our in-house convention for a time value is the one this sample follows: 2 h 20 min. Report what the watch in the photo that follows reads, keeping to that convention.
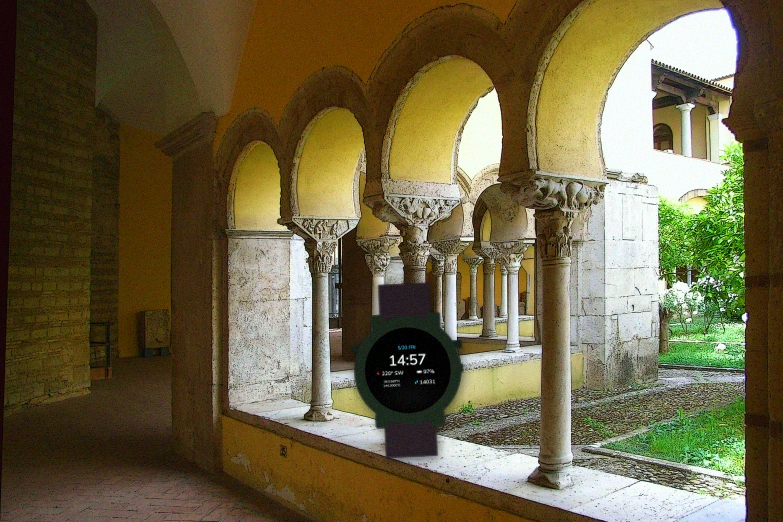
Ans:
14 h 57 min
